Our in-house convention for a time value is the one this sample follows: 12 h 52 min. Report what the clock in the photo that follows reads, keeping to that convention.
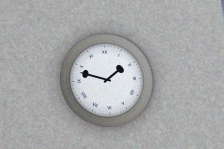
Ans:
1 h 48 min
